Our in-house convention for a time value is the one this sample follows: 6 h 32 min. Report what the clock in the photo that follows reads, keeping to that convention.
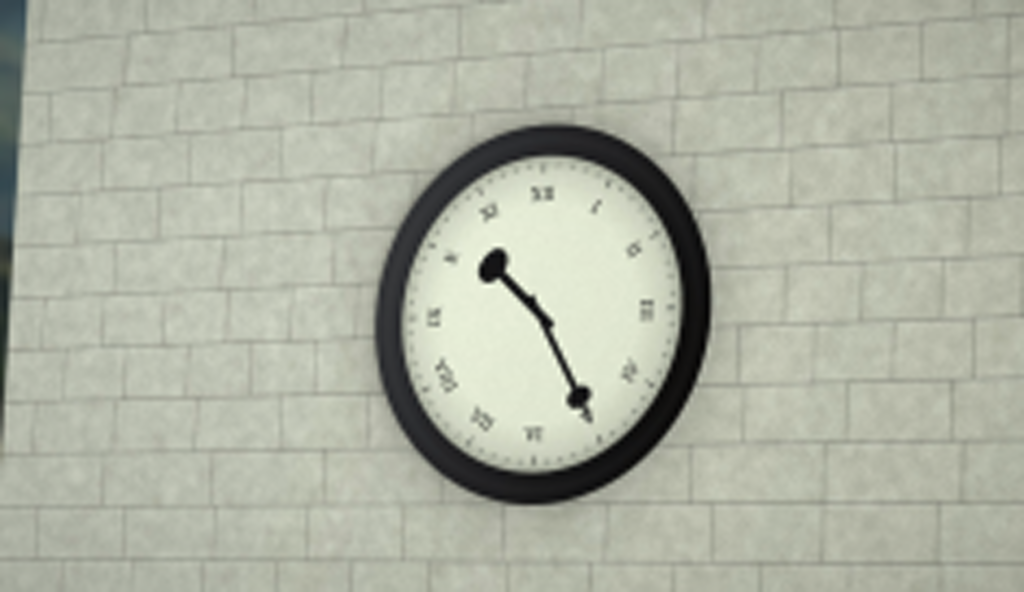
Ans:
10 h 25 min
